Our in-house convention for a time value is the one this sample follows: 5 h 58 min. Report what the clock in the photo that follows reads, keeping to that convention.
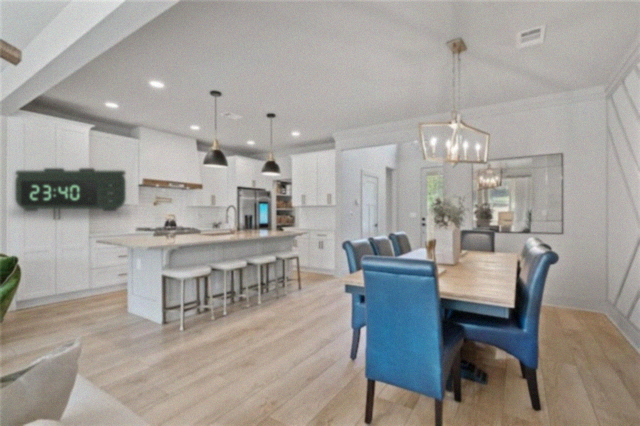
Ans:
23 h 40 min
